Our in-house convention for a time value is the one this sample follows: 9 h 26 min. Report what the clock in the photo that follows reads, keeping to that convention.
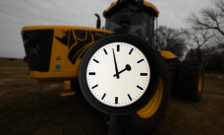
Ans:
1 h 58 min
